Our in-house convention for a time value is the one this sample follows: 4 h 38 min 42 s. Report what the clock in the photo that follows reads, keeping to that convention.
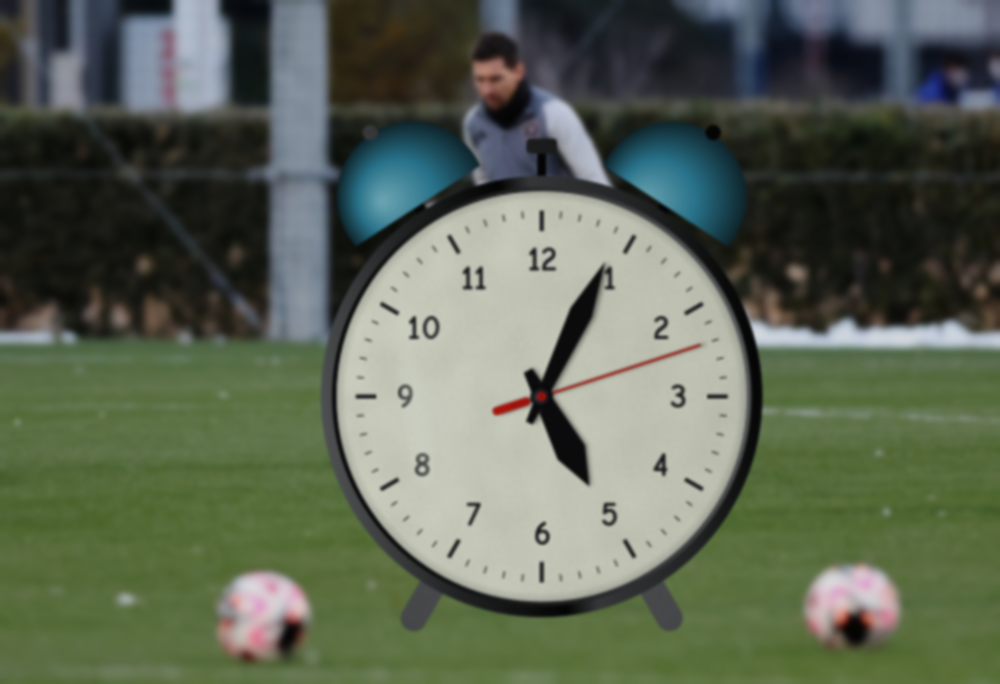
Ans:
5 h 04 min 12 s
